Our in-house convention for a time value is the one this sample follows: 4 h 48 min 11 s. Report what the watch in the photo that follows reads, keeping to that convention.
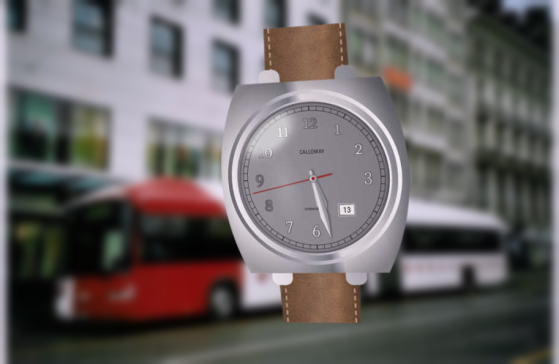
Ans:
5 h 27 min 43 s
